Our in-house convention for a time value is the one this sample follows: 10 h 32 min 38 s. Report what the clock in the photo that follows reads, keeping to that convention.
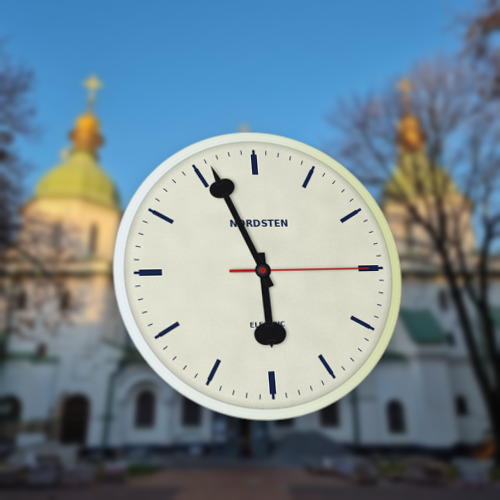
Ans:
5 h 56 min 15 s
